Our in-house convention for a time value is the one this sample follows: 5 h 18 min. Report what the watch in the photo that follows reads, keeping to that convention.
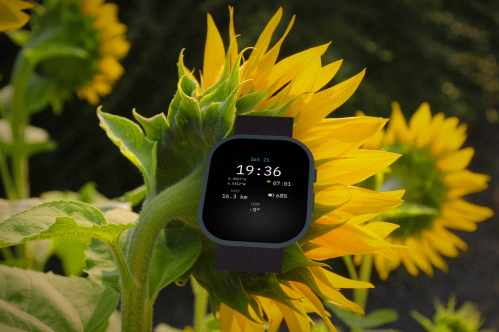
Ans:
19 h 36 min
